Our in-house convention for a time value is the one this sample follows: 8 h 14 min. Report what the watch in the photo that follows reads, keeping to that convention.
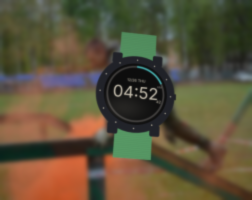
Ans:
4 h 52 min
